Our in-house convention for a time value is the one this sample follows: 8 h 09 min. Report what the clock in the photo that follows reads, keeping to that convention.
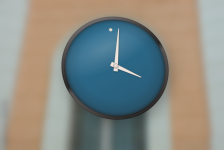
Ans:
4 h 02 min
